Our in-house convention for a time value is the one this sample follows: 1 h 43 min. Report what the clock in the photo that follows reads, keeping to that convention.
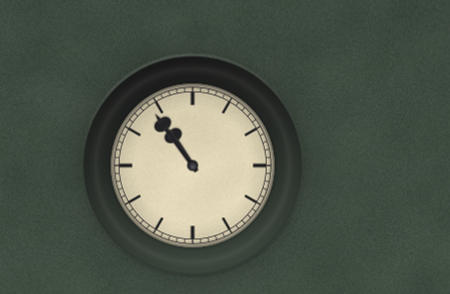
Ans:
10 h 54 min
